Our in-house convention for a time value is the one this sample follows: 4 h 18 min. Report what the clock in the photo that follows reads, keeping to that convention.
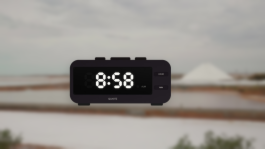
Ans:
8 h 58 min
